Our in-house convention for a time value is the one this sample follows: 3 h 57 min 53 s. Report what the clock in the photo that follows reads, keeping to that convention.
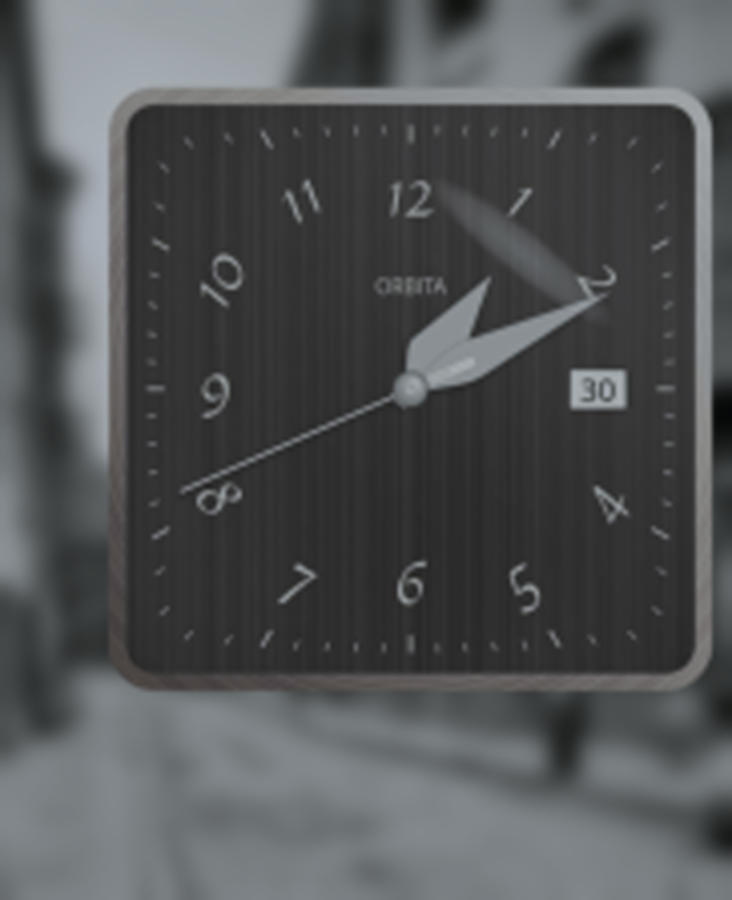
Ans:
1 h 10 min 41 s
